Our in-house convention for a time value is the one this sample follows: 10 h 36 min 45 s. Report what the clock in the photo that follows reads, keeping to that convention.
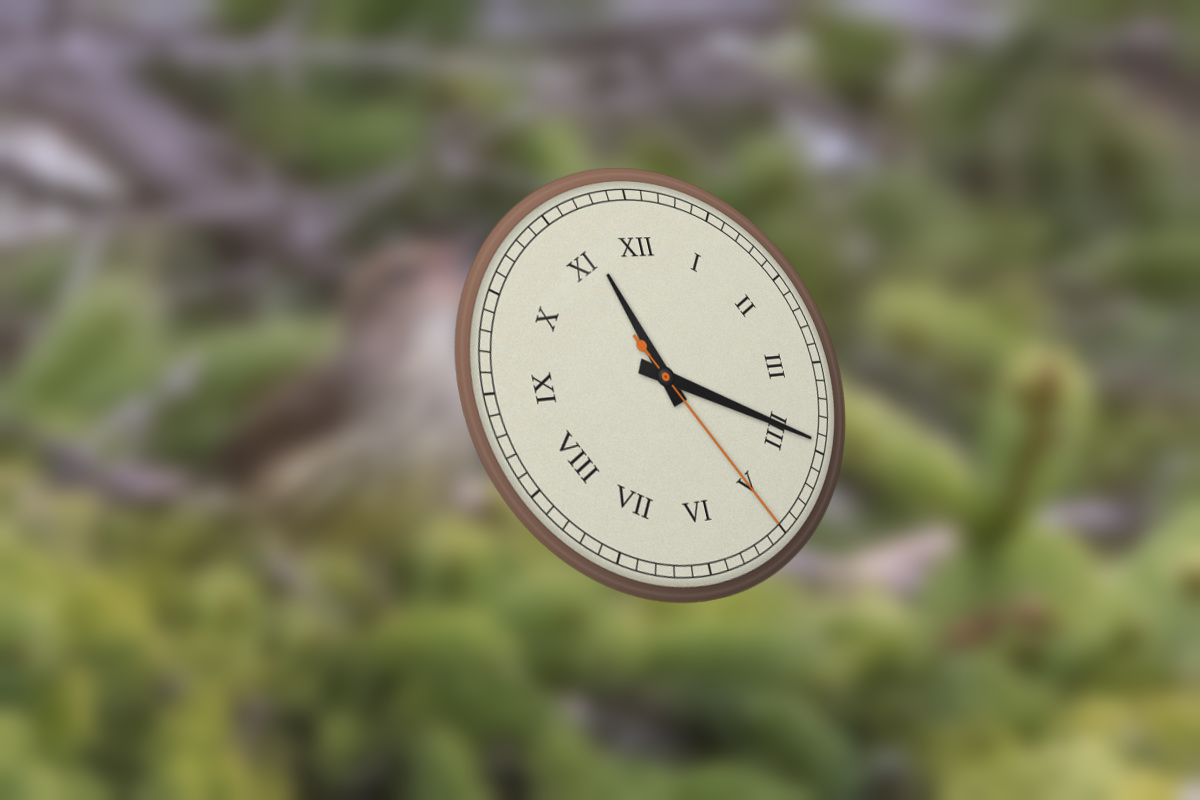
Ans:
11 h 19 min 25 s
